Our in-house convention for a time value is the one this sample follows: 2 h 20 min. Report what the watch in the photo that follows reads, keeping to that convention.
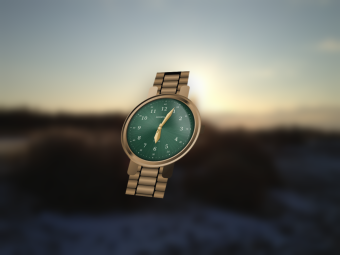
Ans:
6 h 04 min
